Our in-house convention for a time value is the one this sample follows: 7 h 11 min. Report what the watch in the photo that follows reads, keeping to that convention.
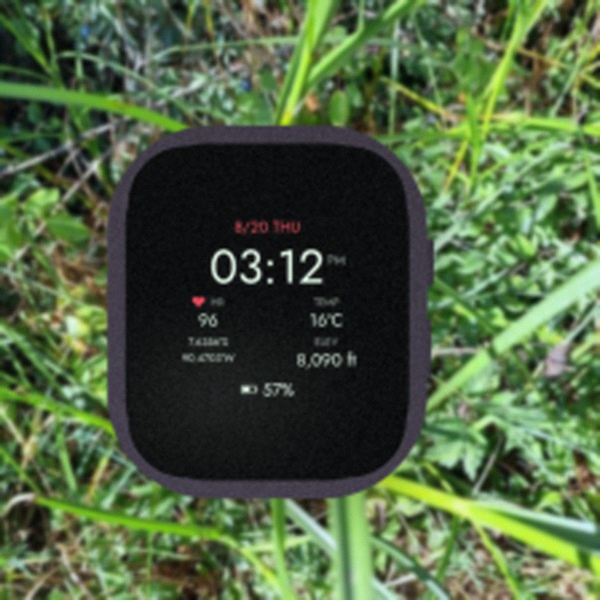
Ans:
3 h 12 min
